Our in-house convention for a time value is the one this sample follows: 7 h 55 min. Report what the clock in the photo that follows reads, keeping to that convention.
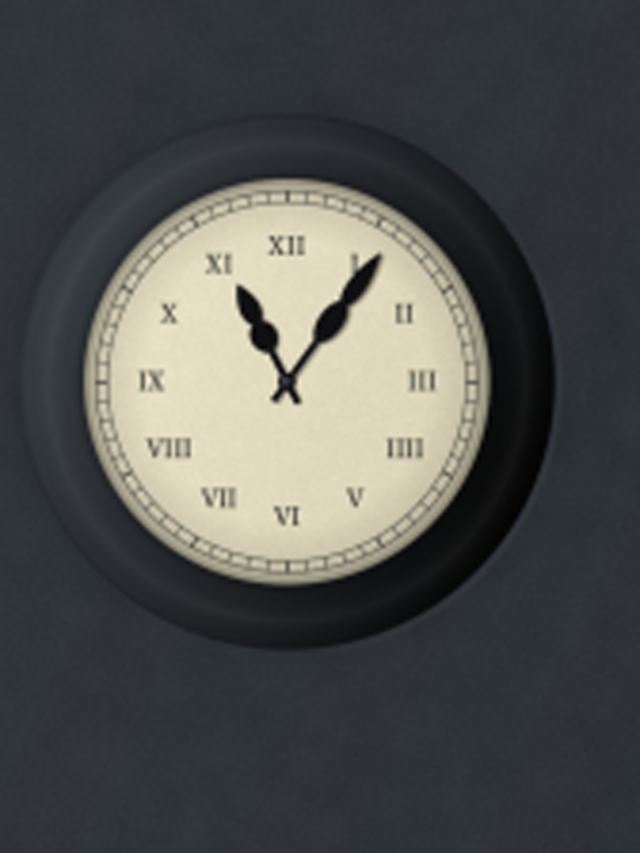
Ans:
11 h 06 min
